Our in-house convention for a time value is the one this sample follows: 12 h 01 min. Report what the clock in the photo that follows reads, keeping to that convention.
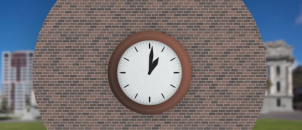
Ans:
1 h 01 min
